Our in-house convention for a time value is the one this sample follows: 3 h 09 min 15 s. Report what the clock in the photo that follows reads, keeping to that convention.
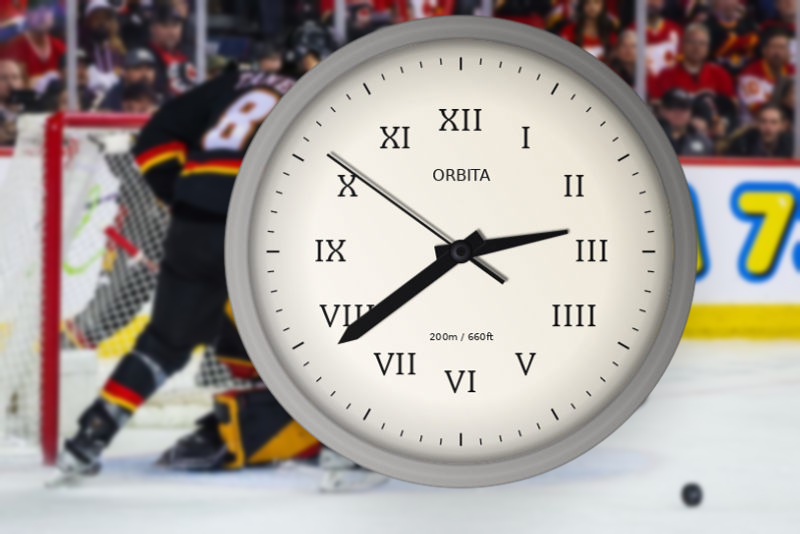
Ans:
2 h 38 min 51 s
